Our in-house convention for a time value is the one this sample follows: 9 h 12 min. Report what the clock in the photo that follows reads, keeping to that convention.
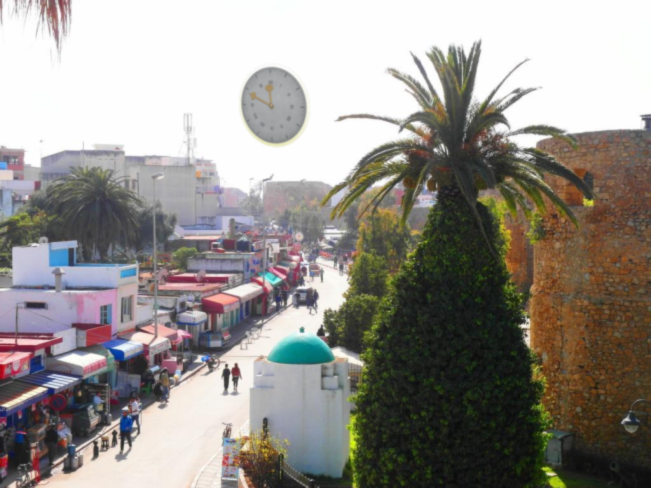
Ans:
11 h 49 min
